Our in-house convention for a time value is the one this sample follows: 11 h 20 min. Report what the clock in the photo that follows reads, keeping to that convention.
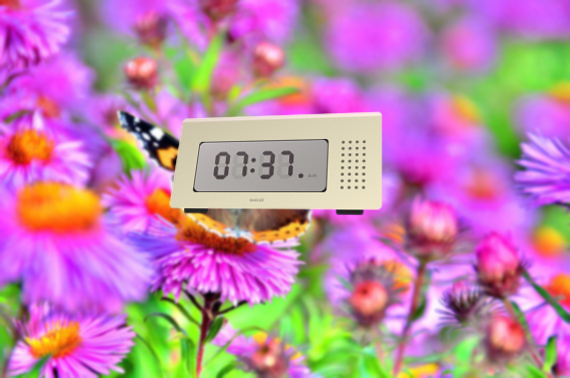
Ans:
7 h 37 min
